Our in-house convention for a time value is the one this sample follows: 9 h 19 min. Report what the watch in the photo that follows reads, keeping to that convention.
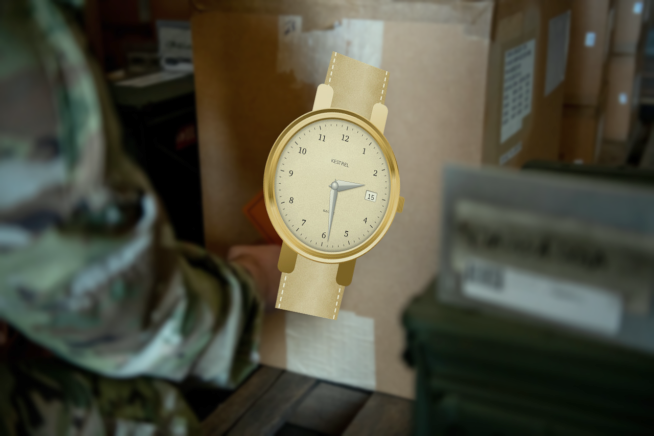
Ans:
2 h 29 min
